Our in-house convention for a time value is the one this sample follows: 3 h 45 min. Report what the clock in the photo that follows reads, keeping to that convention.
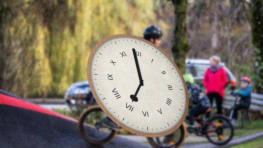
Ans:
6 h 59 min
